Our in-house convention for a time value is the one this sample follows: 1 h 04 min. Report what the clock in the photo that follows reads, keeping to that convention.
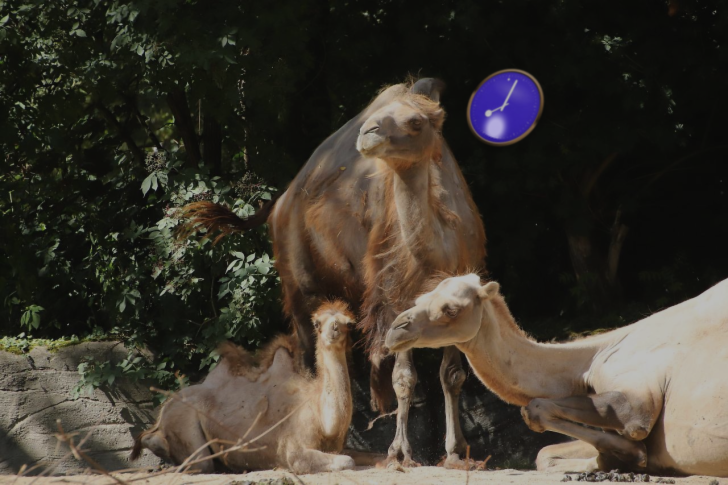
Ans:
8 h 03 min
